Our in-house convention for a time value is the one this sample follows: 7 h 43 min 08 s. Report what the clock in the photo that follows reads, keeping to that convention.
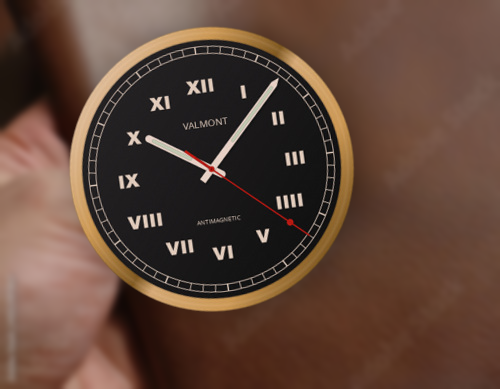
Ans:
10 h 07 min 22 s
